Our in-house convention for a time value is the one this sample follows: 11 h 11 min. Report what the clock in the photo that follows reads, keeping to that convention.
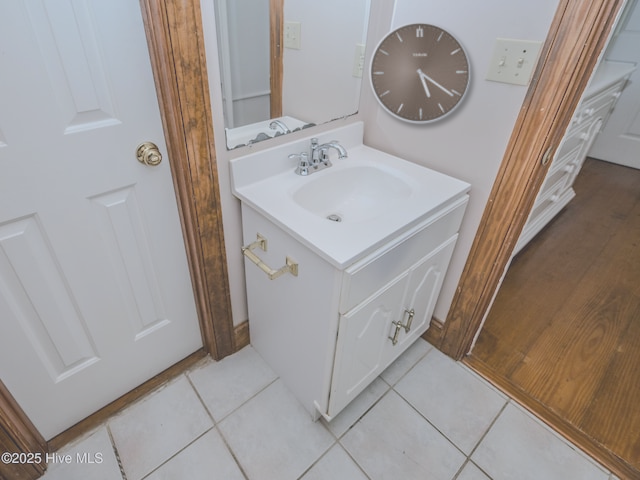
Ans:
5 h 21 min
